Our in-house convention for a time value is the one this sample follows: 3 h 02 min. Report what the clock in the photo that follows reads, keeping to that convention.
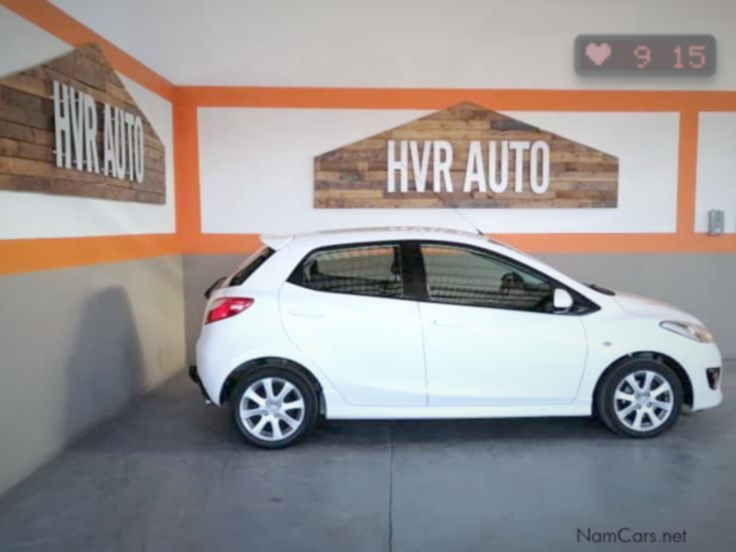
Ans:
9 h 15 min
